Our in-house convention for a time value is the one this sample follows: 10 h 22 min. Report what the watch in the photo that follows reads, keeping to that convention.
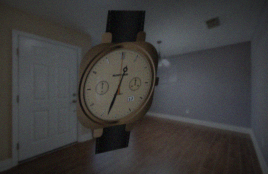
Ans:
12 h 33 min
